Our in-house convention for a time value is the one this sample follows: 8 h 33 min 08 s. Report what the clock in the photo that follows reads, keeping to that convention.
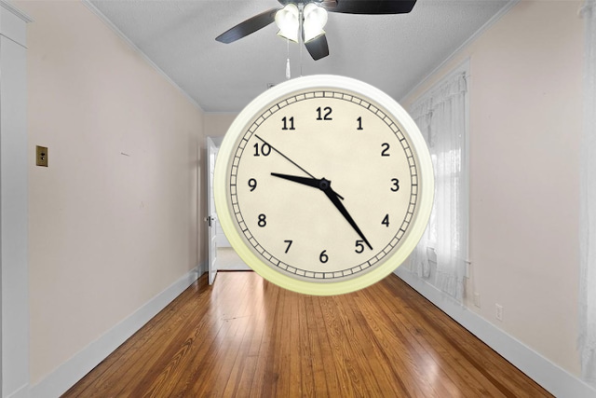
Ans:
9 h 23 min 51 s
